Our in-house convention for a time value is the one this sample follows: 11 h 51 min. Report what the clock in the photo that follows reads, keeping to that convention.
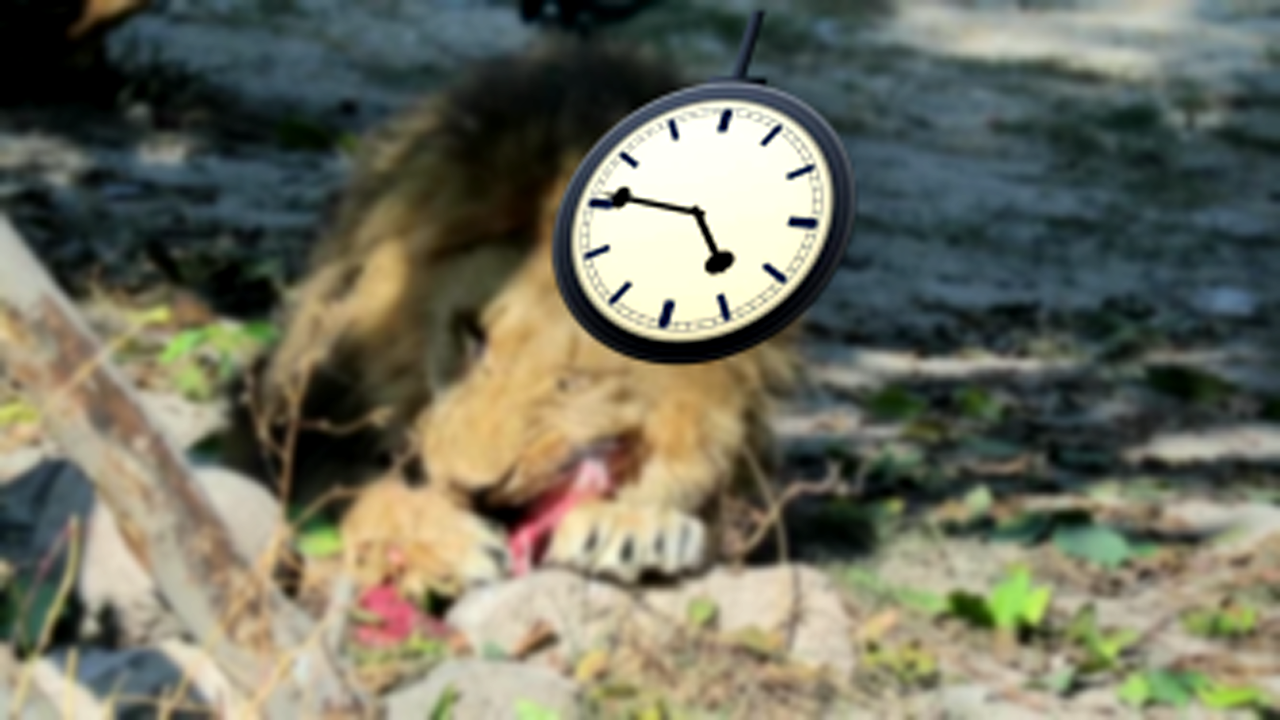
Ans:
4 h 46 min
